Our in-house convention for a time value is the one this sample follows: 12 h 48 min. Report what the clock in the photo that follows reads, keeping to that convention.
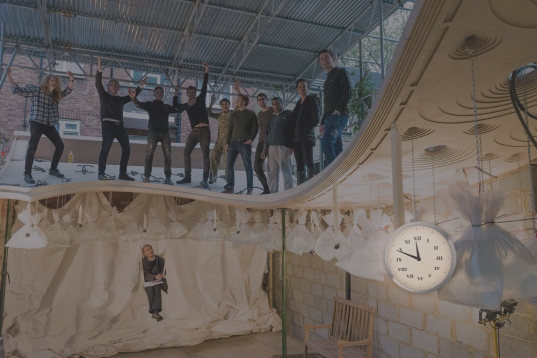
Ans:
11 h 49 min
